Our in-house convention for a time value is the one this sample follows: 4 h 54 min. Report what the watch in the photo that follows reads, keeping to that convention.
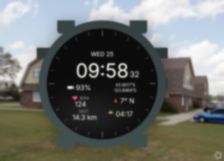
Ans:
9 h 58 min
